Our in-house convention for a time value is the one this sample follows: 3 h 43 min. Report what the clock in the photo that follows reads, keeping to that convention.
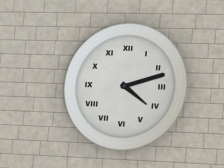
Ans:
4 h 12 min
